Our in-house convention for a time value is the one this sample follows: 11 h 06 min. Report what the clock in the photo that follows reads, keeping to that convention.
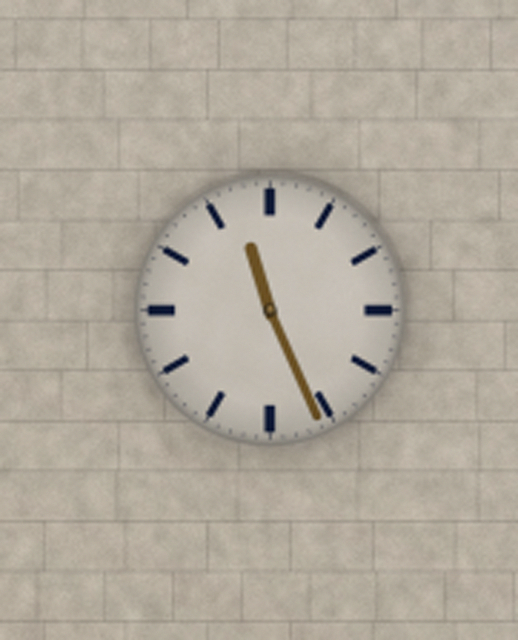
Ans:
11 h 26 min
